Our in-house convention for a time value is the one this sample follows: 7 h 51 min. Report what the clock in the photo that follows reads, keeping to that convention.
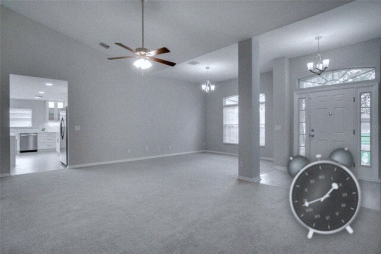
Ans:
1 h 43 min
